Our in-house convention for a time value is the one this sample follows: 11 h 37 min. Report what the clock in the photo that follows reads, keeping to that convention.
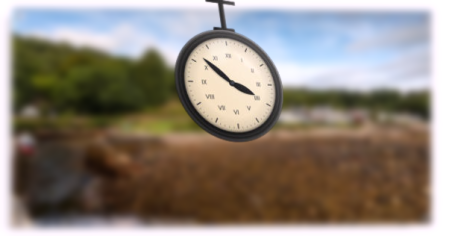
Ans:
3 h 52 min
